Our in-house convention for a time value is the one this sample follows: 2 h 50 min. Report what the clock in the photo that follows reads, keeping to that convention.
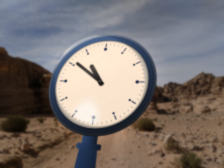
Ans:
10 h 51 min
